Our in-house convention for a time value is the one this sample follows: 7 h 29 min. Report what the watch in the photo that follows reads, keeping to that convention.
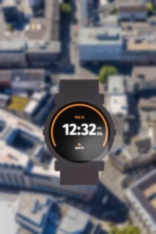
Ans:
12 h 32 min
